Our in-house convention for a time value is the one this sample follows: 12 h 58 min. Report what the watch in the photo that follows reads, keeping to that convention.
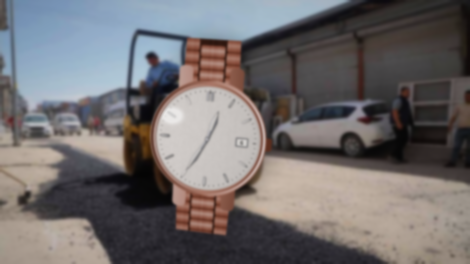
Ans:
12 h 35 min
